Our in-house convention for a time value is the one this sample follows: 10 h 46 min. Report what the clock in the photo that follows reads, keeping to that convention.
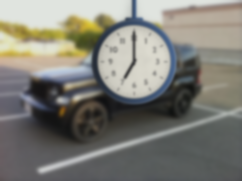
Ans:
7 h 00 min
